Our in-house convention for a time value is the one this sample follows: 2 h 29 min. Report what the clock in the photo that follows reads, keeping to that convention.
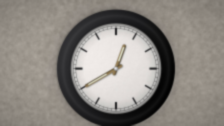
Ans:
12 h 40 min
